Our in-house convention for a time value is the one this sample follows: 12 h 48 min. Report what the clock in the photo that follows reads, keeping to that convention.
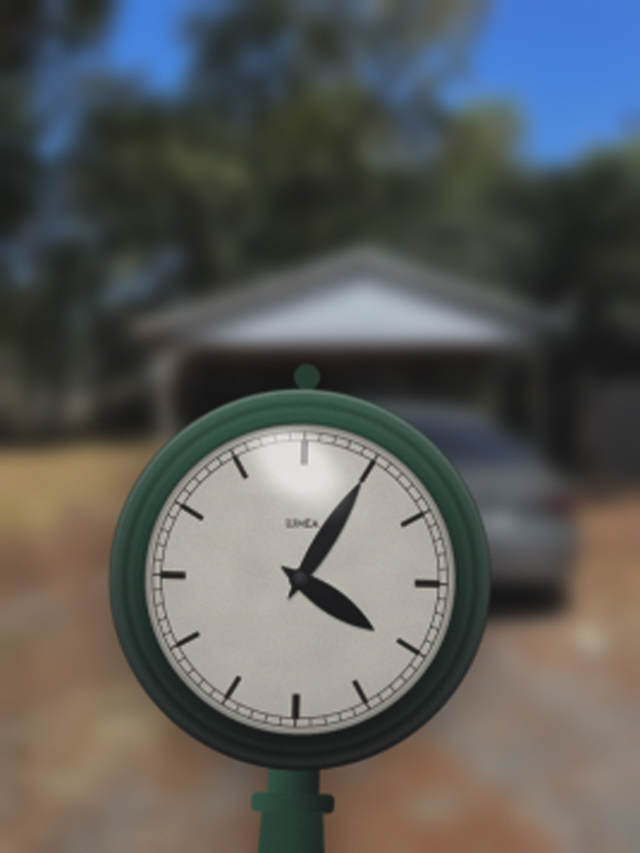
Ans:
4 h 05 min
